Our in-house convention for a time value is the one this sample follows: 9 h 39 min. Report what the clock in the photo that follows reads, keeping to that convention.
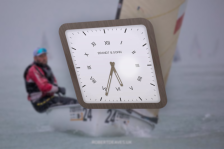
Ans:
5 h 34 min
